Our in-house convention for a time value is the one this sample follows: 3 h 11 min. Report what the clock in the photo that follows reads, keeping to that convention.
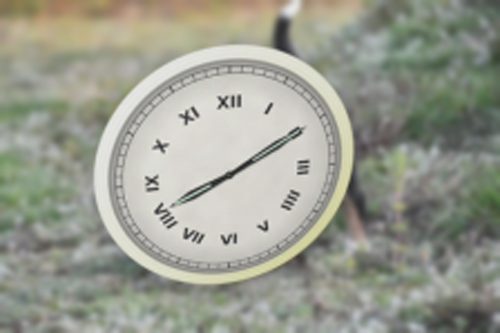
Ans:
8 h 10 min
